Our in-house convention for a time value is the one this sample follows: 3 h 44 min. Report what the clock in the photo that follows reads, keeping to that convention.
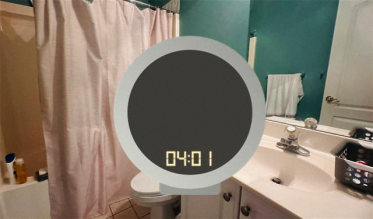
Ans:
4 h 01 min
